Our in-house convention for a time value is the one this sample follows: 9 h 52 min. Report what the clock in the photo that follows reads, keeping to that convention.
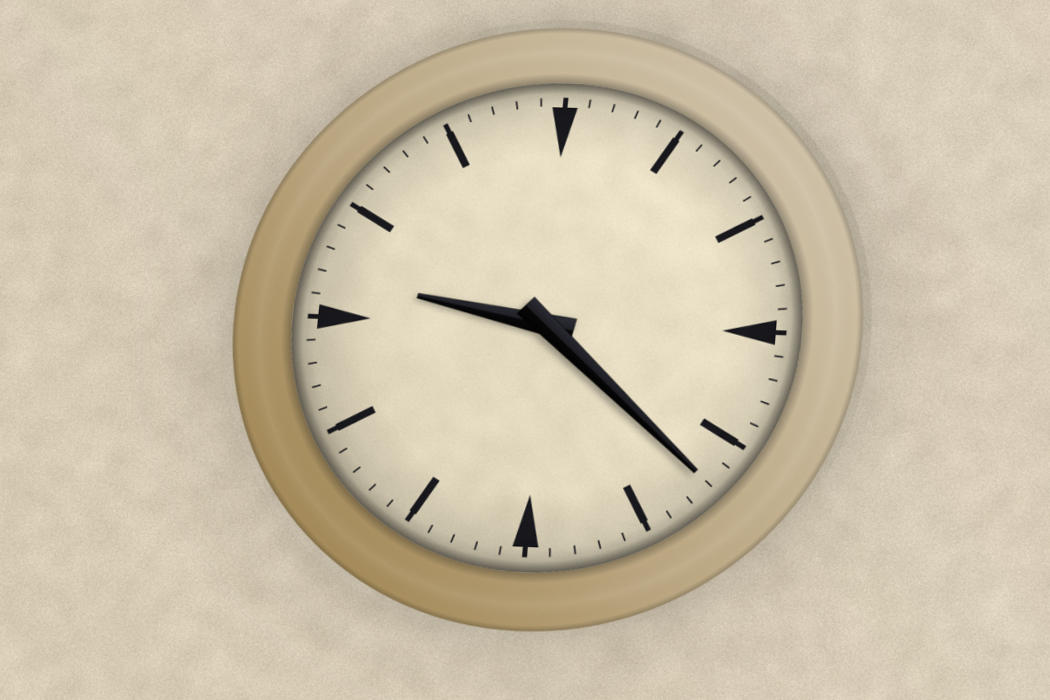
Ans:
9 h 22 min
